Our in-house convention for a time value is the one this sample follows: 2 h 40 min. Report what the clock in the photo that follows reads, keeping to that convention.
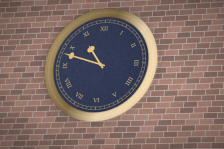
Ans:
10 h 48 min
